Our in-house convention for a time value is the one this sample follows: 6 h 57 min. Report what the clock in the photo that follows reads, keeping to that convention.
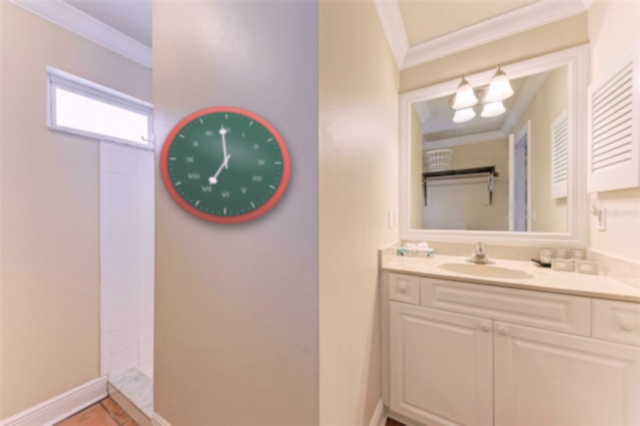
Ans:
6 h 59 min
